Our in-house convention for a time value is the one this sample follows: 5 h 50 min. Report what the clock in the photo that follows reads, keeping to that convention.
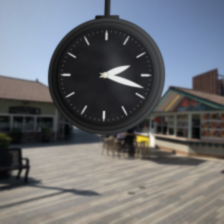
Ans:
2 h 18 min
